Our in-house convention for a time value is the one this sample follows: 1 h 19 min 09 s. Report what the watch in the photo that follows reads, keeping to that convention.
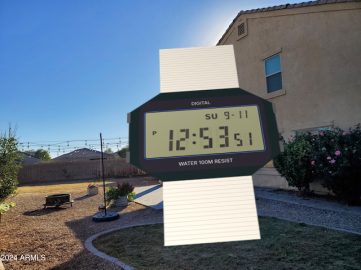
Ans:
12 h 53 min 51 s
